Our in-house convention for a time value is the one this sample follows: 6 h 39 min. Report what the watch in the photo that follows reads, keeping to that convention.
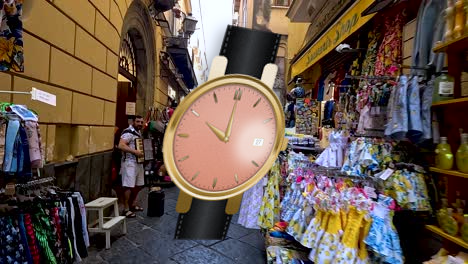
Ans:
10 h 00 min
